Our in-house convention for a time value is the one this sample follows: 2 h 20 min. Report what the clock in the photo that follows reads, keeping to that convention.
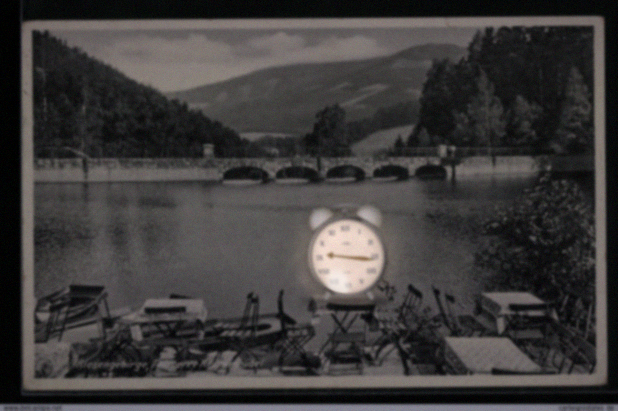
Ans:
9 h 16 min
